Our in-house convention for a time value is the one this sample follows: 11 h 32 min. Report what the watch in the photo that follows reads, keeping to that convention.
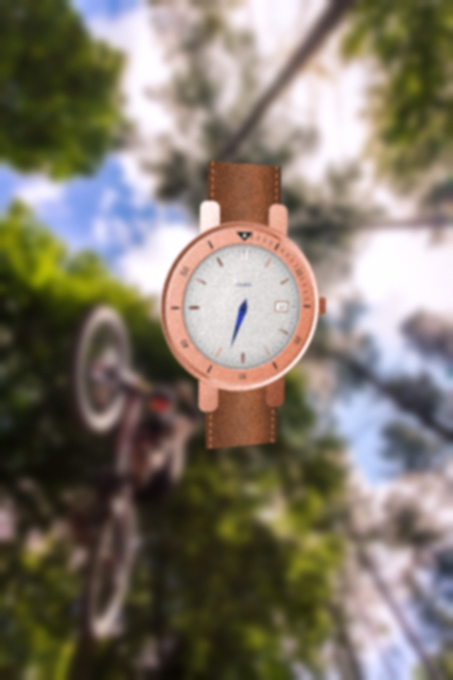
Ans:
6 h 33 min
